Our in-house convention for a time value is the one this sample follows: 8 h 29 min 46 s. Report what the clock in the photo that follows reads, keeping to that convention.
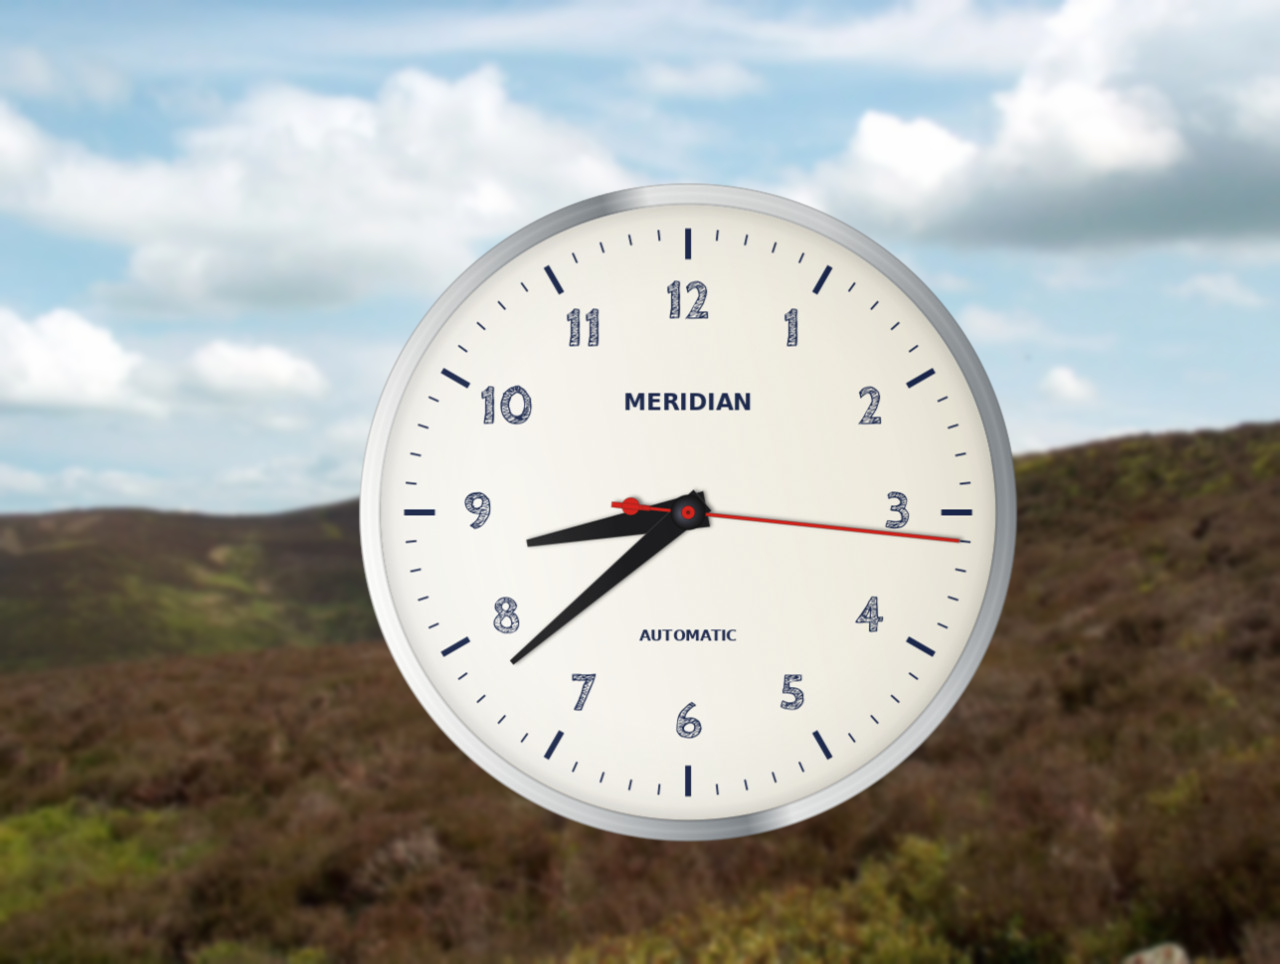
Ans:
8 h 38 min 16 s
